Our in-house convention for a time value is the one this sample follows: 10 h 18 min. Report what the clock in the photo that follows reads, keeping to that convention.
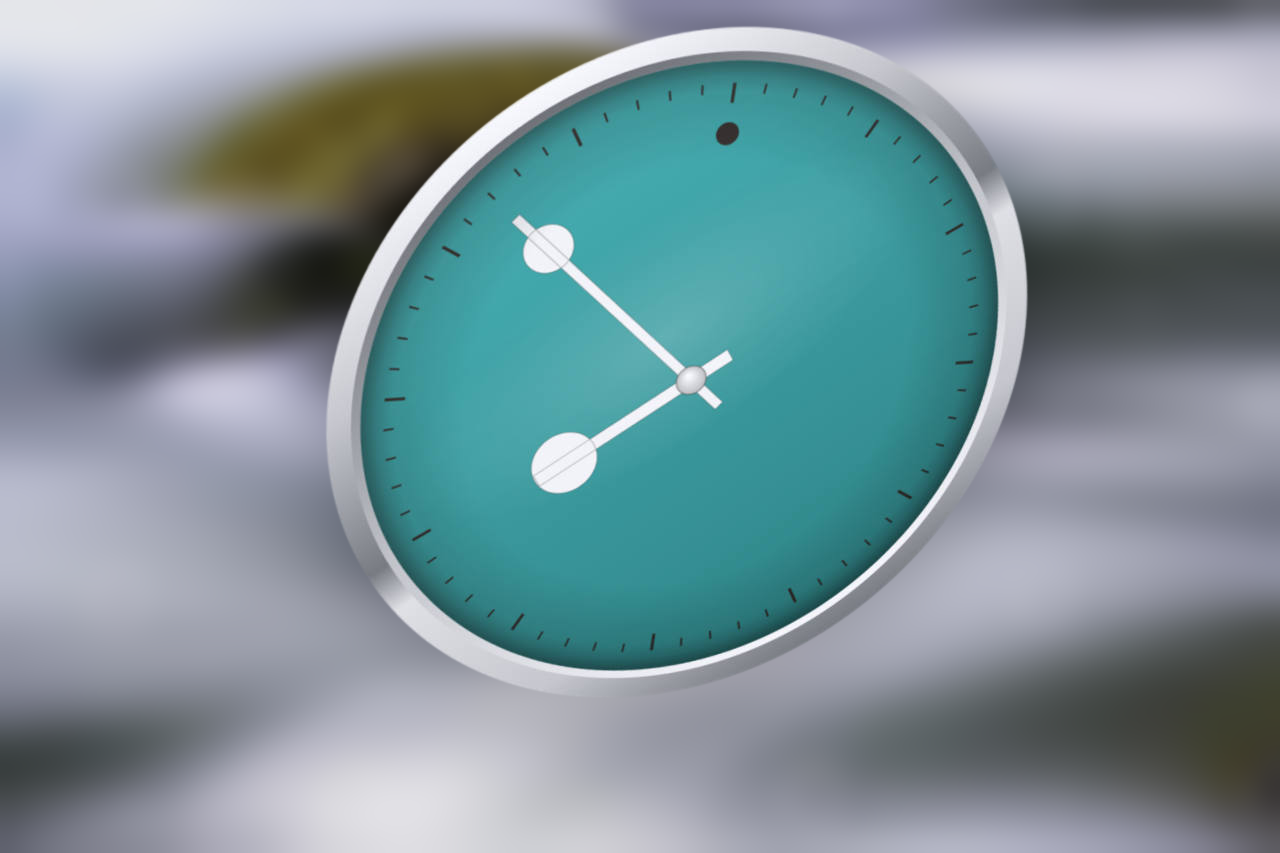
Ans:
7 h 52 min
